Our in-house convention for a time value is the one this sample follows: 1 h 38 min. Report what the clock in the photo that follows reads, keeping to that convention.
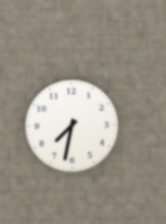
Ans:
7 h 32 min
